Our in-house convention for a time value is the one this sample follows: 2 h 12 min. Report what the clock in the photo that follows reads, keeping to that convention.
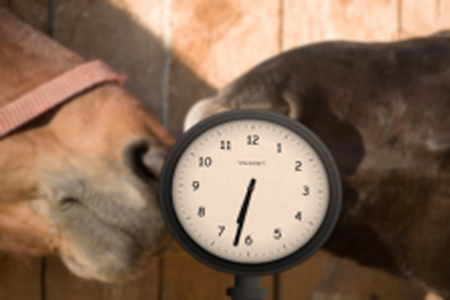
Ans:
6 h 32 min
